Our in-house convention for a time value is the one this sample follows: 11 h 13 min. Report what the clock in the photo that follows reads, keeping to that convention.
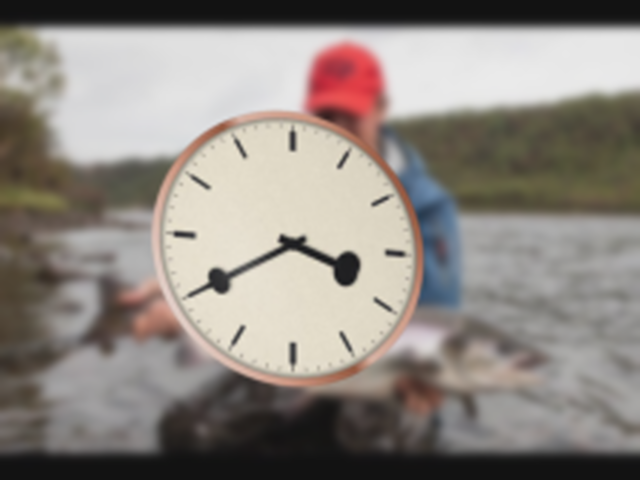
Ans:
3 h 40 min
